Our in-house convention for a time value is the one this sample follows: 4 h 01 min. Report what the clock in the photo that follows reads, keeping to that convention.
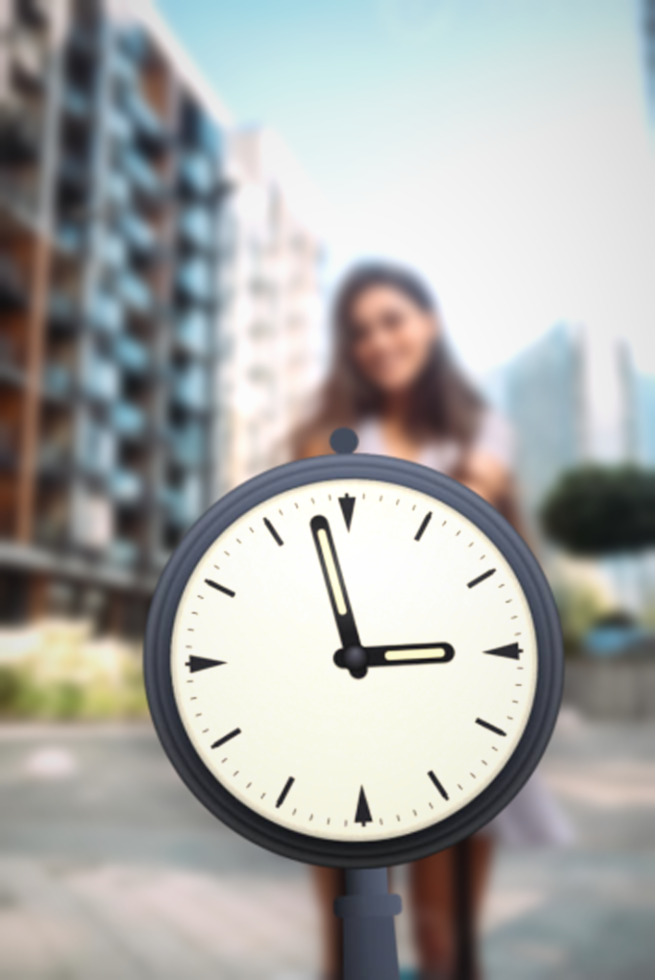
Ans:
2 h 58 min
